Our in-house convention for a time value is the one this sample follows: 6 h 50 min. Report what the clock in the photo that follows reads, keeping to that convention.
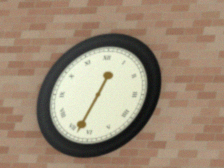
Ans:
12 h 33 min
